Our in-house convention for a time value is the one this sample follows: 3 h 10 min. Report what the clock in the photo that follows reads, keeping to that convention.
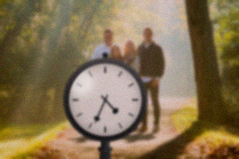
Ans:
4 h 34 min
